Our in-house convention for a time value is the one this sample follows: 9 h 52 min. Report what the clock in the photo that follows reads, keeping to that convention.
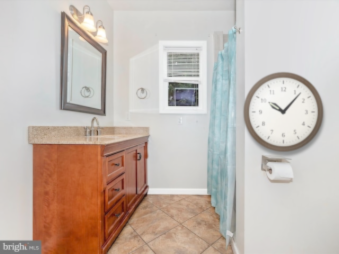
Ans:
10 h 07 min
